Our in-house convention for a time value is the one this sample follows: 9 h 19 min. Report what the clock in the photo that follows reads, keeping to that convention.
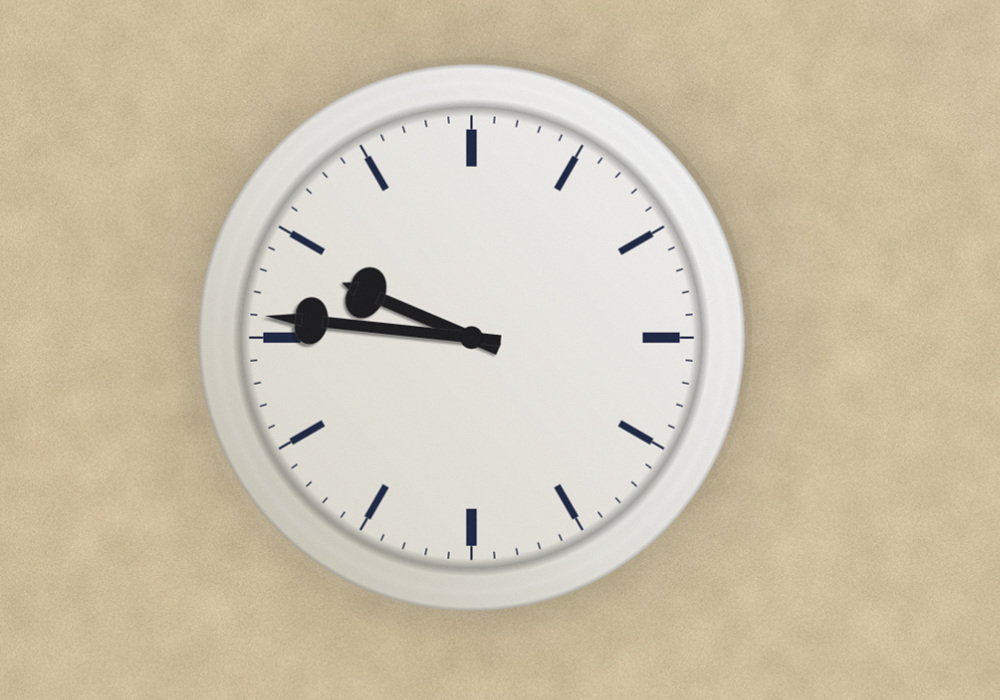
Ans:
9 h 46 min
